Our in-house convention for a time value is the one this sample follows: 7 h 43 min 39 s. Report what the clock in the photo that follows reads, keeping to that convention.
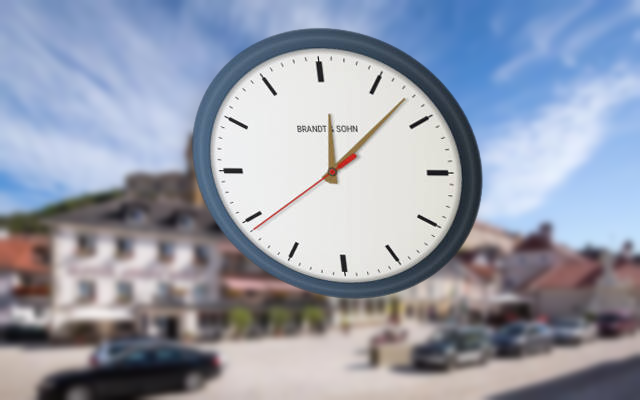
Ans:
12 h 07 min 39 s
